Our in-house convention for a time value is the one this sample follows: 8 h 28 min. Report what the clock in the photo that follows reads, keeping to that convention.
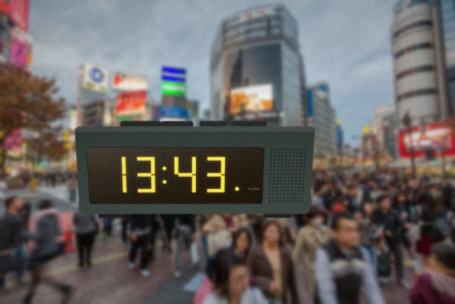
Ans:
13 h 43 min
